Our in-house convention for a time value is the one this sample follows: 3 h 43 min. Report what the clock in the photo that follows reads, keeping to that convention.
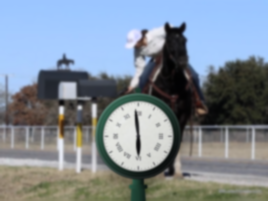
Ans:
5 h 59 min
